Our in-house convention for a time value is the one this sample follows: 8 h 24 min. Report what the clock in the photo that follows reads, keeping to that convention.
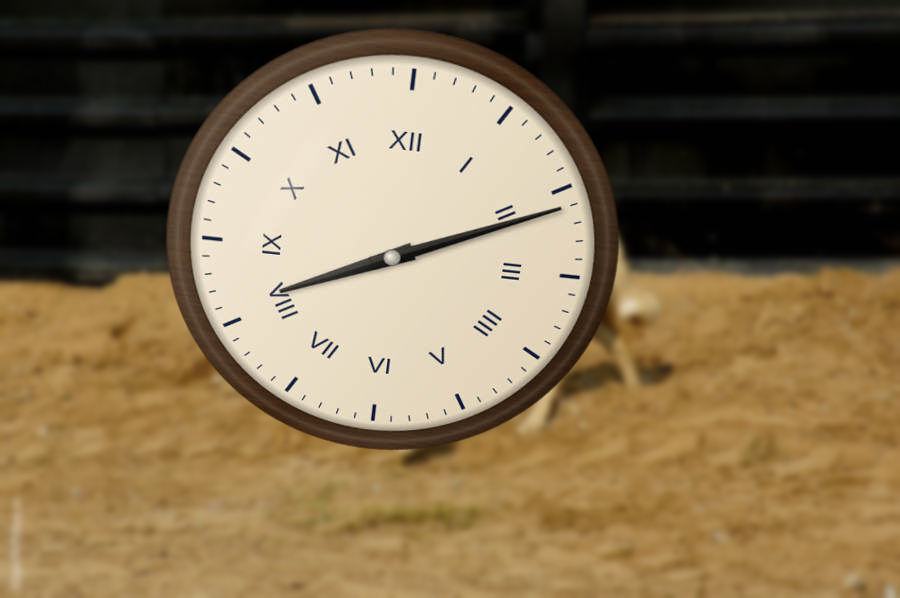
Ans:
8 h 11 min
